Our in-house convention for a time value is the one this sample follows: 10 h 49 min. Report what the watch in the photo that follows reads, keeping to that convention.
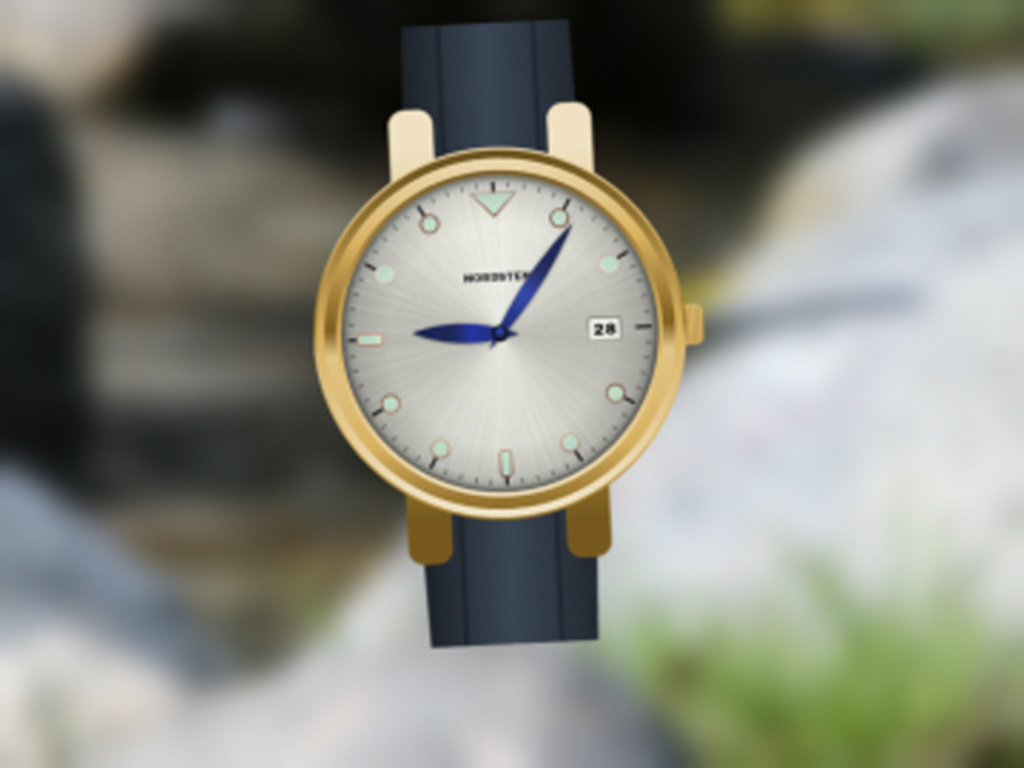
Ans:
9 h 06 min
